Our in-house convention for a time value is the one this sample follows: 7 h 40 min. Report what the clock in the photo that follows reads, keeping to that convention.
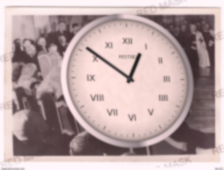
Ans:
12 h 51 min
